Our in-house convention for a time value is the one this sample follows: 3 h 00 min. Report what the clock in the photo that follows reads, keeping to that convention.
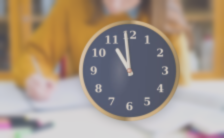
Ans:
10 h 59 min
